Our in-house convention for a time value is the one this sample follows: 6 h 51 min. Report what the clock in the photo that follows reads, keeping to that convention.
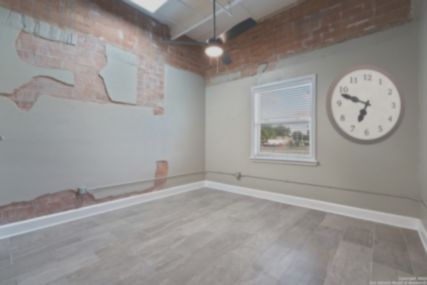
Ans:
6 h 48 min
